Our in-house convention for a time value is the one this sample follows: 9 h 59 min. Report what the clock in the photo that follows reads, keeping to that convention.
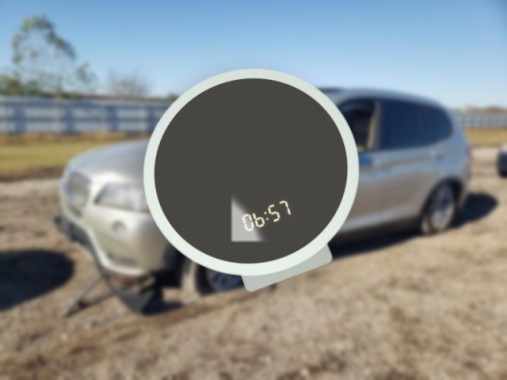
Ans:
6 h 57 min
